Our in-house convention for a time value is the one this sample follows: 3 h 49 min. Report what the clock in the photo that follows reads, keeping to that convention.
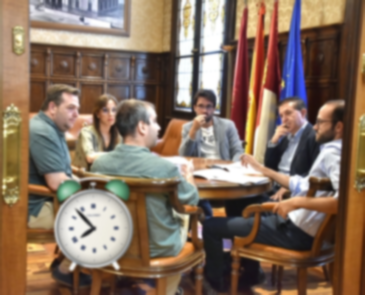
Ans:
7 h 53 min
